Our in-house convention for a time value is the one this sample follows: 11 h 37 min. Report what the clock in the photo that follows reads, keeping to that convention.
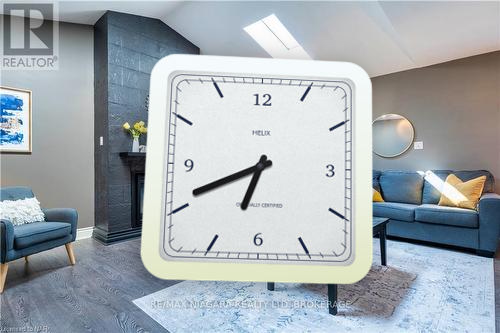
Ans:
6 h 41 min
